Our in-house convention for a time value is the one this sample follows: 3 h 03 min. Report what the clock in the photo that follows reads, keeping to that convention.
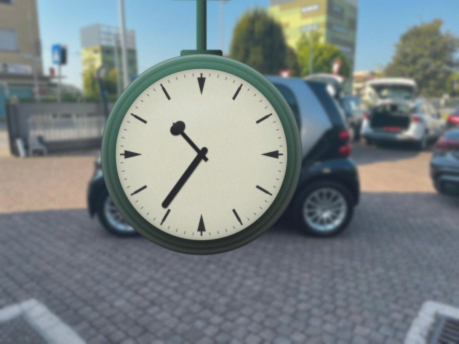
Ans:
10 h 36 min
